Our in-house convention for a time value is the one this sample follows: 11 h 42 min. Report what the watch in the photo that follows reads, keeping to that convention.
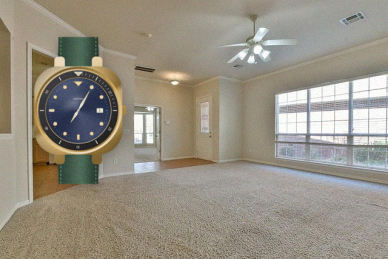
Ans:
7 h 05 min
